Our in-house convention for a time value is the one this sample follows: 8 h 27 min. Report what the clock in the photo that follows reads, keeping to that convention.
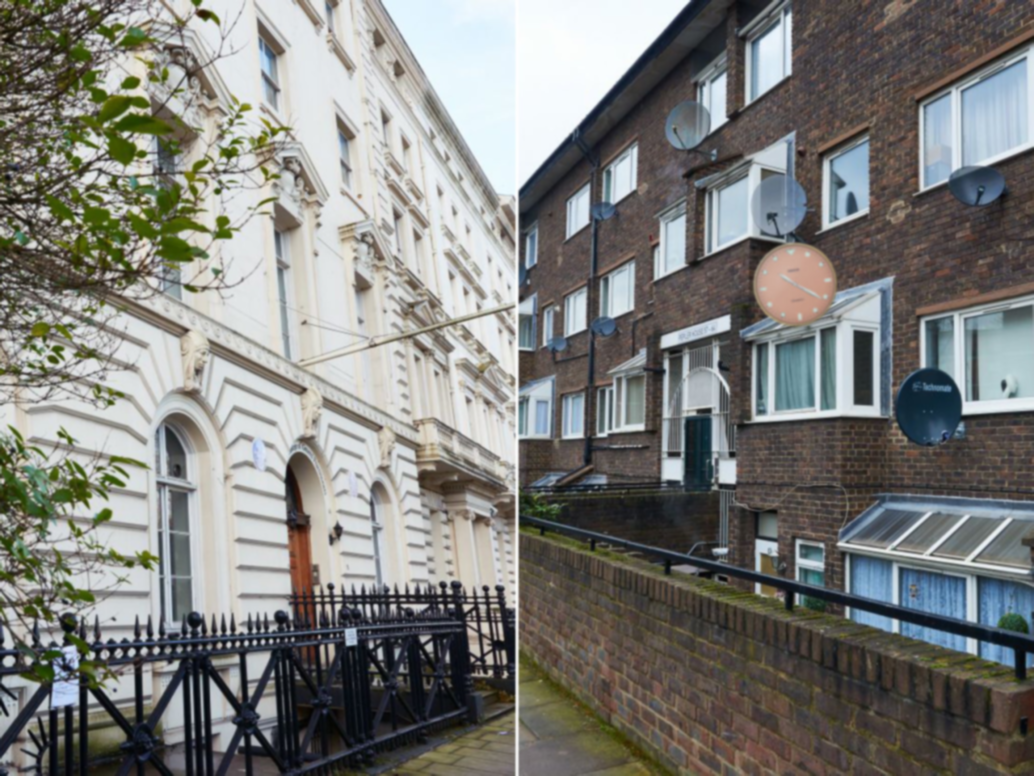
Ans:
10 h 21 min
